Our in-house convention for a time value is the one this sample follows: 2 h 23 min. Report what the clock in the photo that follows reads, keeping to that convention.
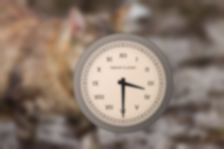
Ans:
3 h 30 min
